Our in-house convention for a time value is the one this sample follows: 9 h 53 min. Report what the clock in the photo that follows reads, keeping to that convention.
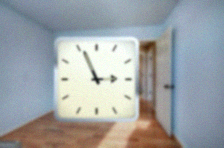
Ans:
2 h 56 min
